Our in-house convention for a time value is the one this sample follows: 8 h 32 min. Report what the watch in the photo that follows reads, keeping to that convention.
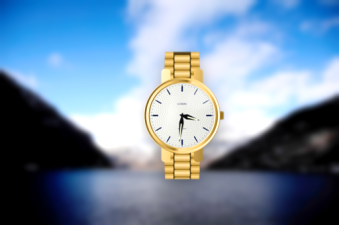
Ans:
3 h 31 min
